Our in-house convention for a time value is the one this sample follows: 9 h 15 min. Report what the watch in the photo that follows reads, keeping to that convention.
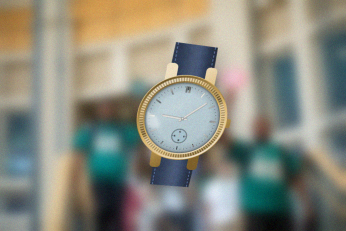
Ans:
9 h 08 min
